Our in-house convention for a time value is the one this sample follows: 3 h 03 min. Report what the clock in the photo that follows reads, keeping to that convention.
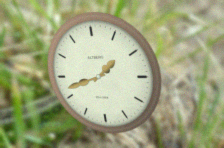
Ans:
1 h 42 min
